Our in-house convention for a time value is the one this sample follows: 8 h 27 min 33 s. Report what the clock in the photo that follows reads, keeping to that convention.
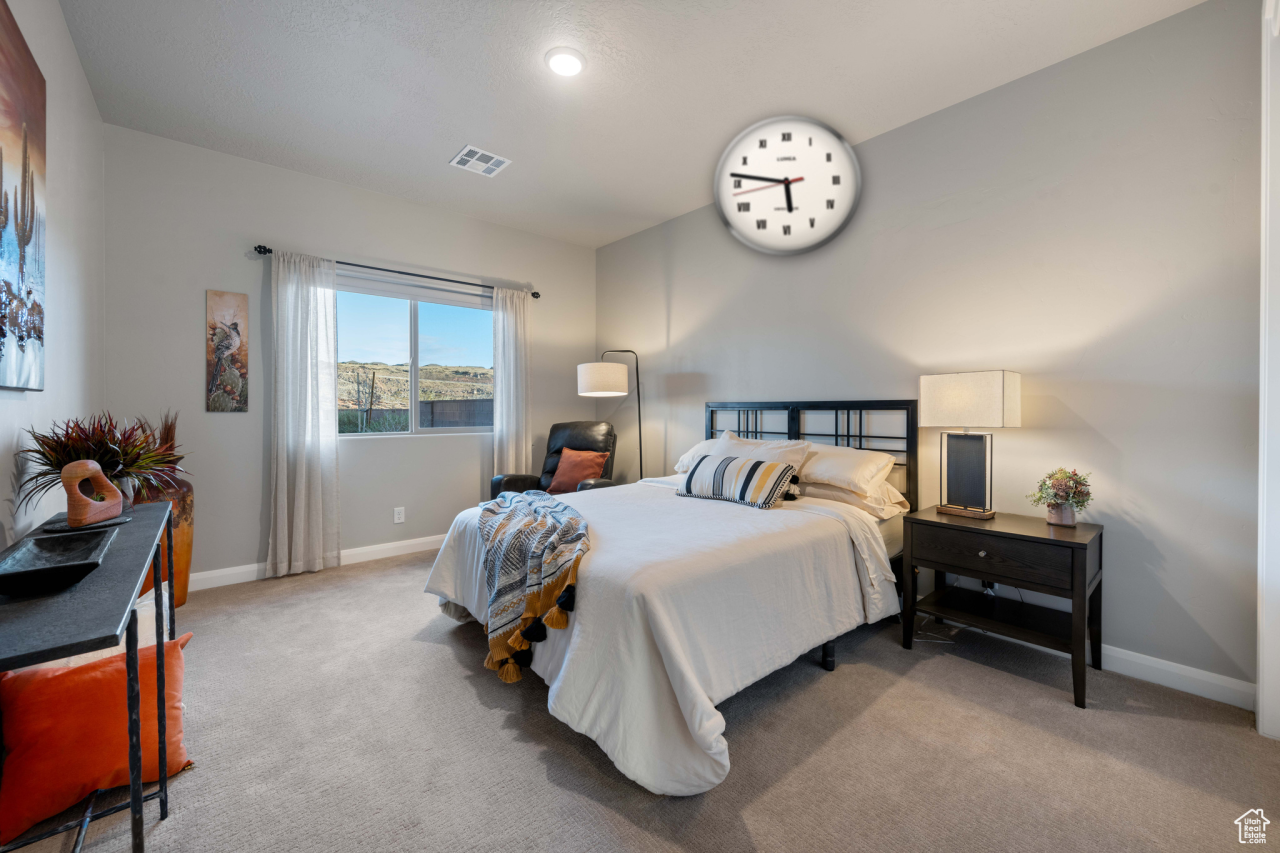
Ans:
5 h 46 min 43 s
